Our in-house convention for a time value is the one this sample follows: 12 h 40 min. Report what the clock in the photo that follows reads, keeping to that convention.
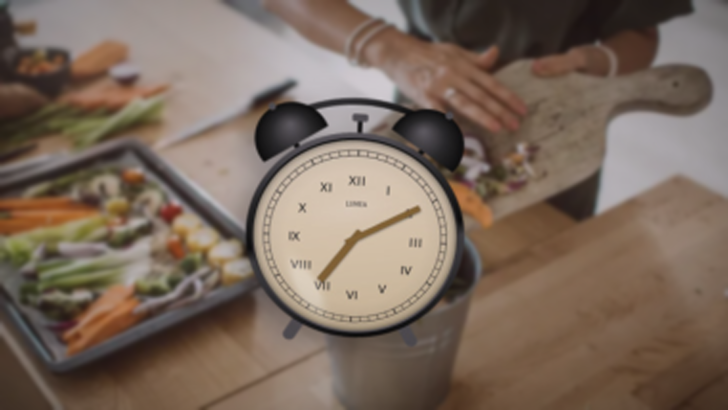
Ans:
7 h 10 min
